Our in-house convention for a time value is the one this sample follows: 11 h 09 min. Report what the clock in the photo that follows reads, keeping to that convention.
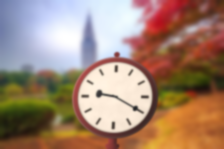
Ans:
9 h 20 min
